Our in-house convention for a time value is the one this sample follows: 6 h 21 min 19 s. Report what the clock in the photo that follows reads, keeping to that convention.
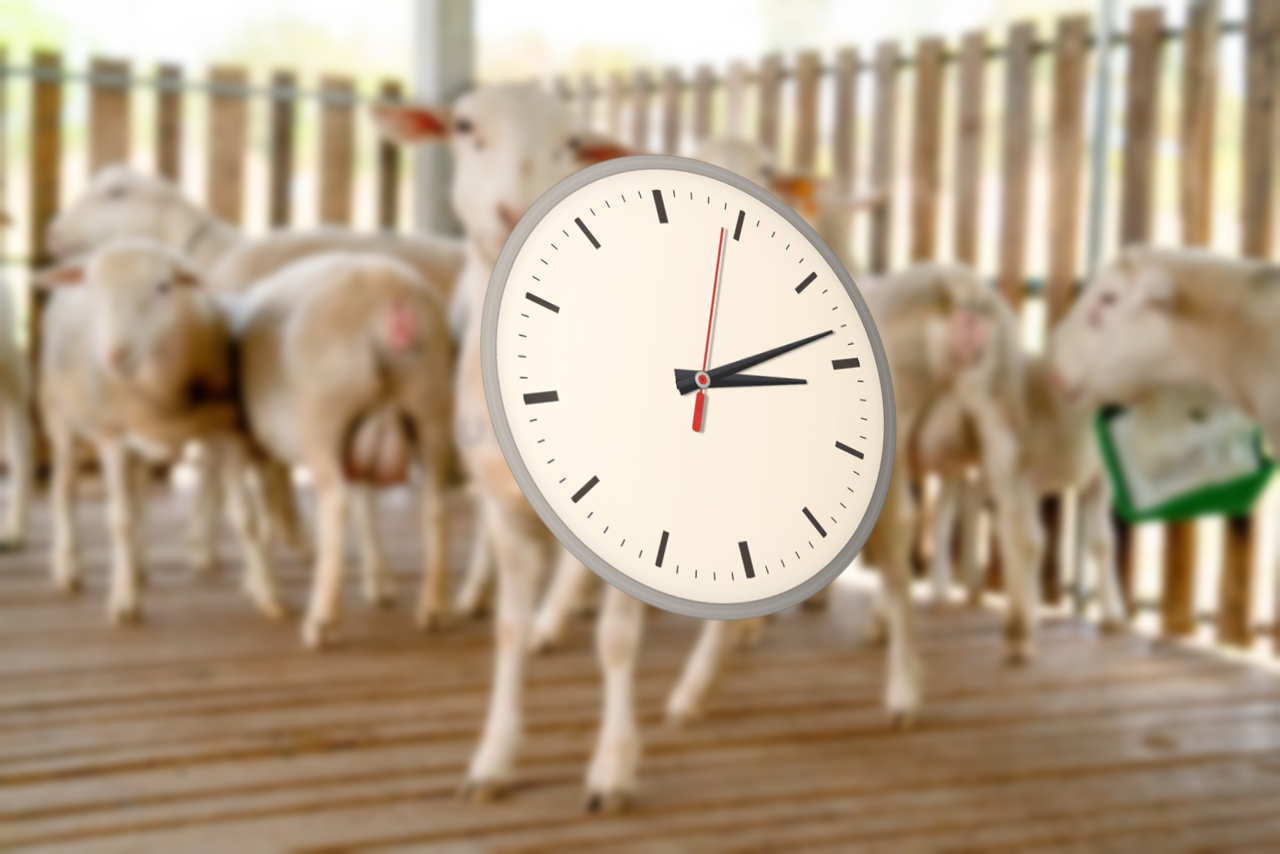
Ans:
3 h 13 min 04 s
